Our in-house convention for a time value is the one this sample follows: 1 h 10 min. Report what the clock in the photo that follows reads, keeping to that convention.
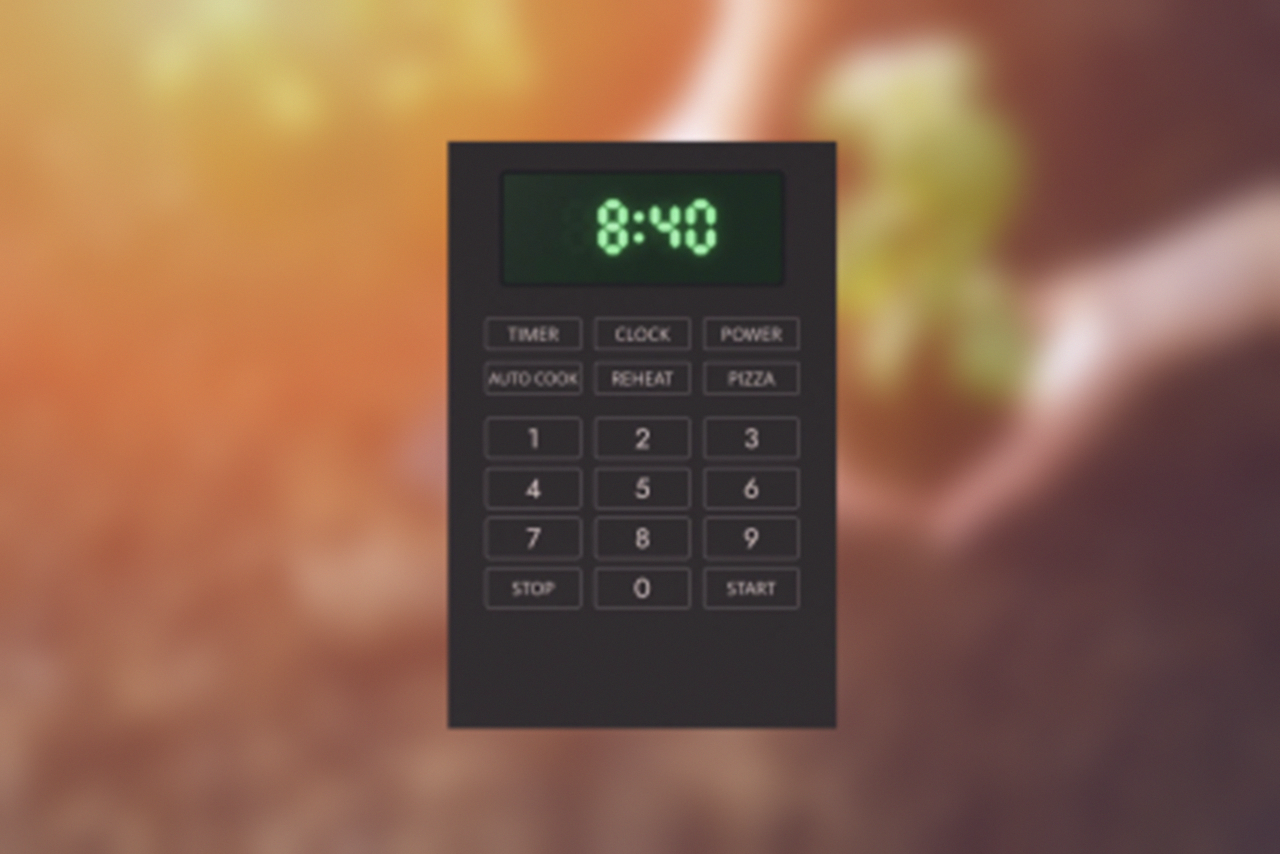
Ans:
8 h 40 min
